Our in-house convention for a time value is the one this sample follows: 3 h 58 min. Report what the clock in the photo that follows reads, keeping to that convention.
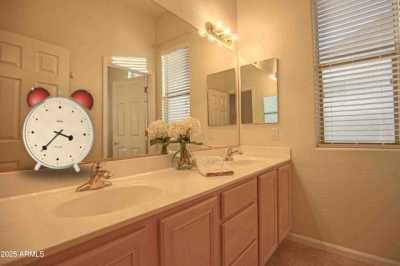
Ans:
3 h 37 min
